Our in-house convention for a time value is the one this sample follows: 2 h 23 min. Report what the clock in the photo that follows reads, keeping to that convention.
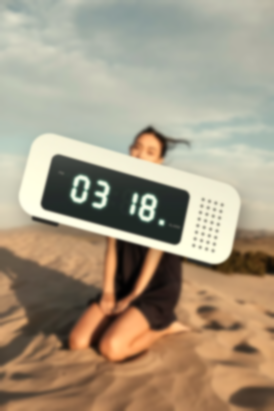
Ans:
3 h 18 min
